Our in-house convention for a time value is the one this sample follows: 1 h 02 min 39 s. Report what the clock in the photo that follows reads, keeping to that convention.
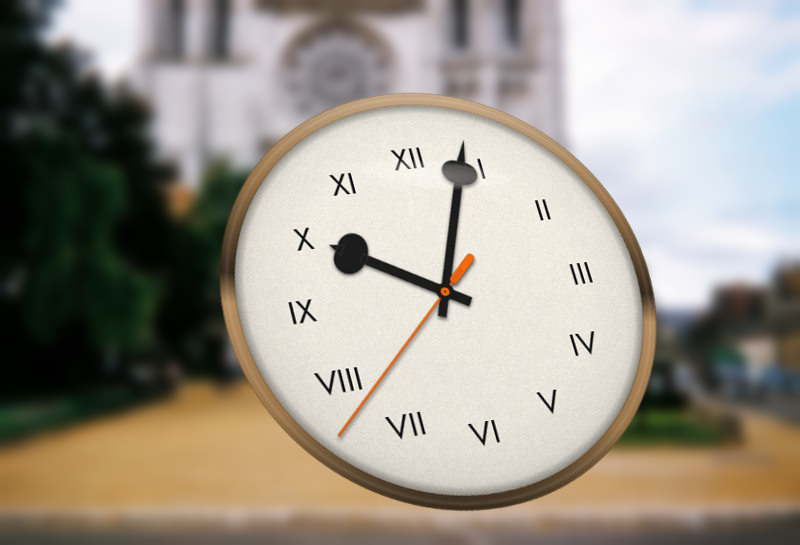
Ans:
10 h 03 min 38 s
